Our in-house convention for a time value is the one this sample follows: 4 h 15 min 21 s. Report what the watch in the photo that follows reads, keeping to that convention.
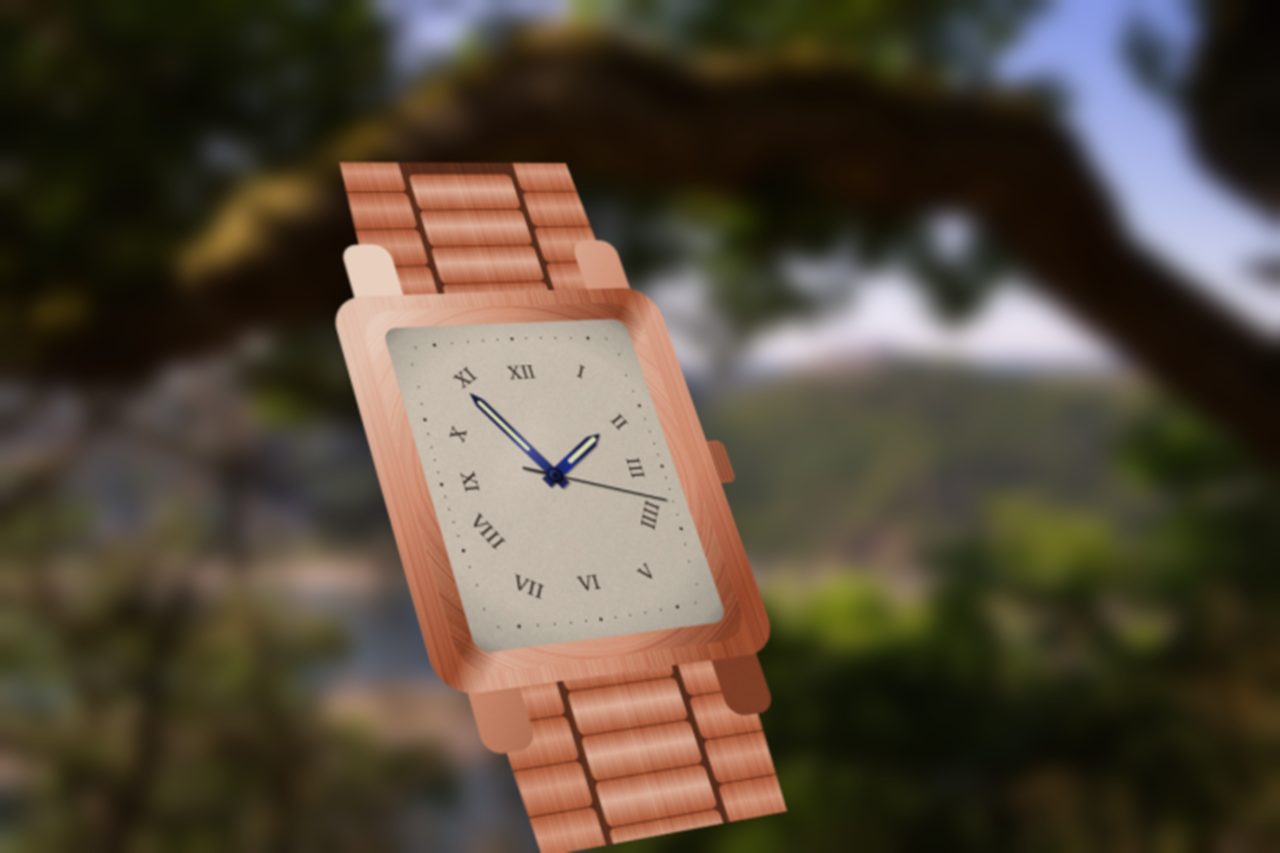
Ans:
1 h 54 min 18 s
